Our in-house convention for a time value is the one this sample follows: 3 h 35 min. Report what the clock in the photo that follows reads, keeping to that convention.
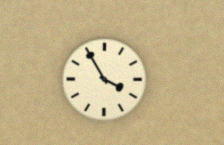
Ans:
3 h 55 min
